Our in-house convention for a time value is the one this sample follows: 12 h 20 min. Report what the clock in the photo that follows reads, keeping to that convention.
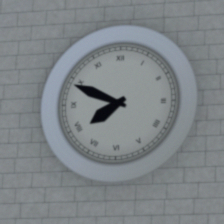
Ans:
7 h 49 min
